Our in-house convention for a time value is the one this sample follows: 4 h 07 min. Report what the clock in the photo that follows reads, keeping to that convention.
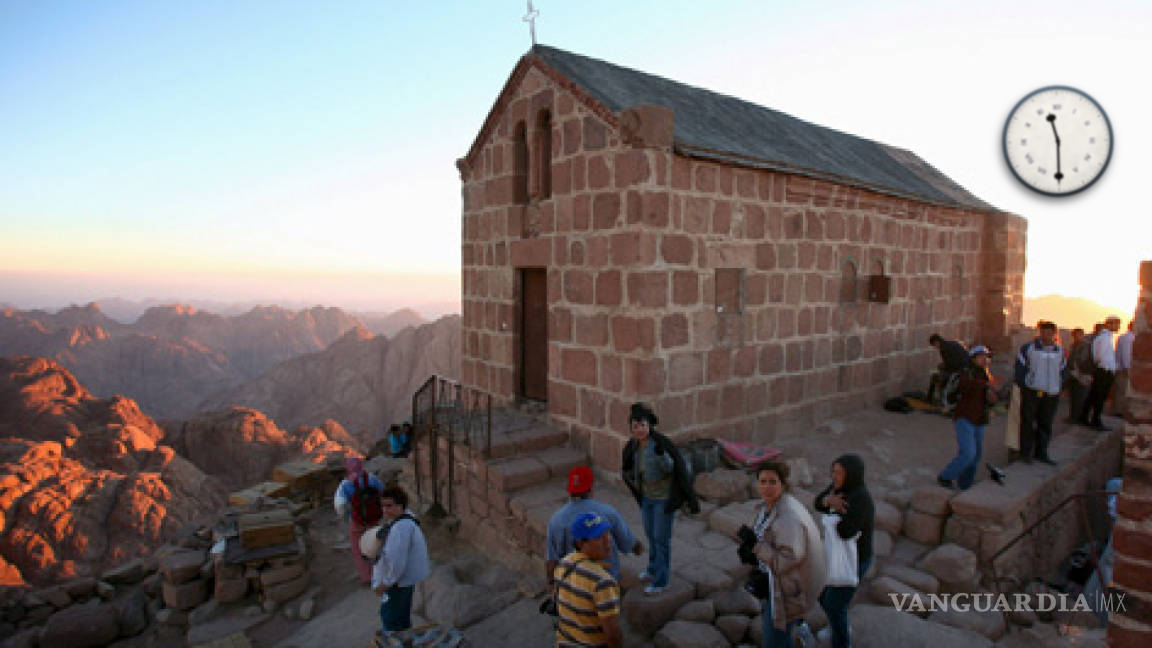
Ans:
11 h 30 min
